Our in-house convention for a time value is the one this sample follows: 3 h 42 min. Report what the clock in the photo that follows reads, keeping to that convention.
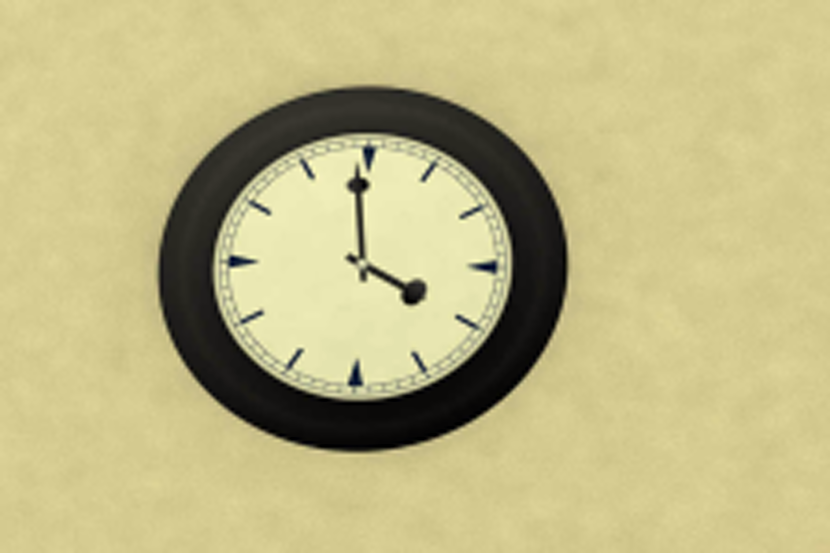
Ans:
3 h 59 min
